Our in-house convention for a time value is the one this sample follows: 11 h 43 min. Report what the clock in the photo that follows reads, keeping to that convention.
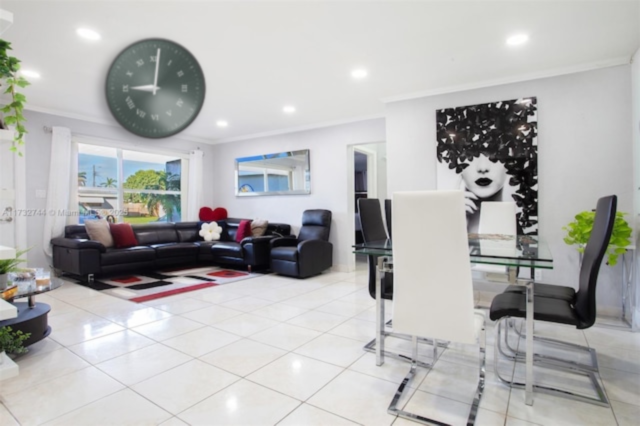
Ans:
9 h 01 min
